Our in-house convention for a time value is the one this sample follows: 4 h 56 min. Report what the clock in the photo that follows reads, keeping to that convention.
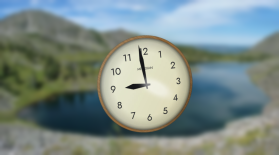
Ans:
8 h 59 min
